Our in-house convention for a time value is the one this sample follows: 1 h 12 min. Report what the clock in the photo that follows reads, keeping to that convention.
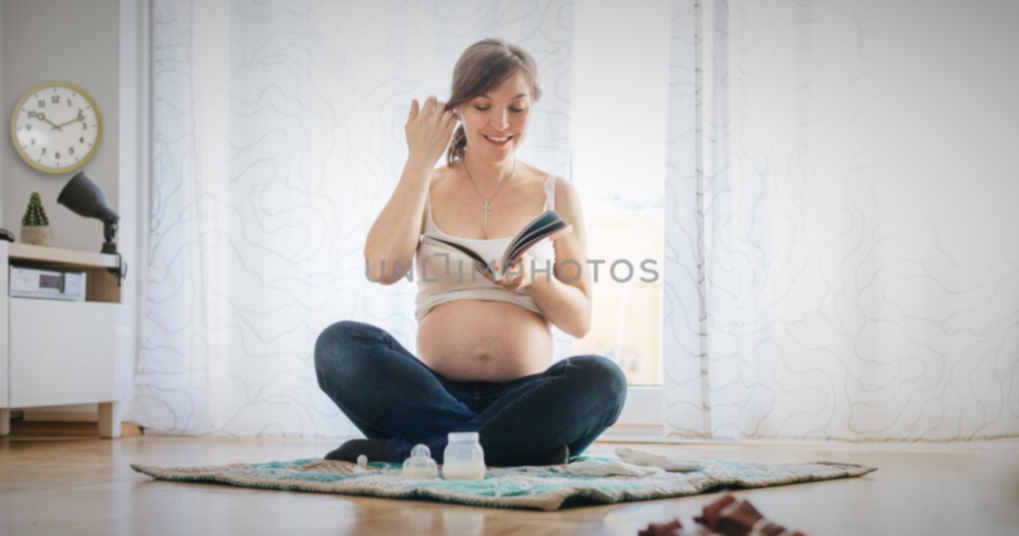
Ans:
10 h 12 min
